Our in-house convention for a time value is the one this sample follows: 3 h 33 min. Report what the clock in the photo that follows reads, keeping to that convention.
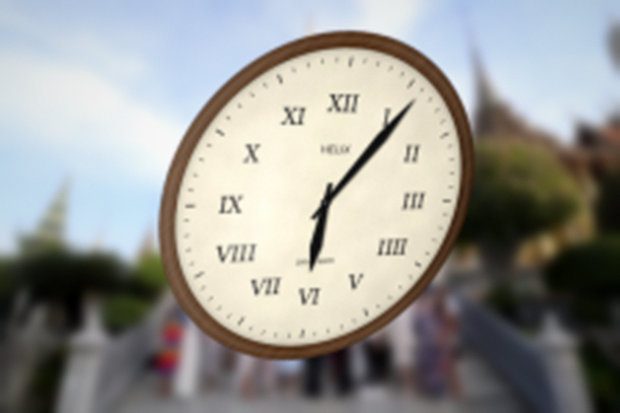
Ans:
6 h 06 min
